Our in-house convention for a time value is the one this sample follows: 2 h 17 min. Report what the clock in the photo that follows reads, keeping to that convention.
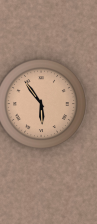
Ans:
5 h 54 min
